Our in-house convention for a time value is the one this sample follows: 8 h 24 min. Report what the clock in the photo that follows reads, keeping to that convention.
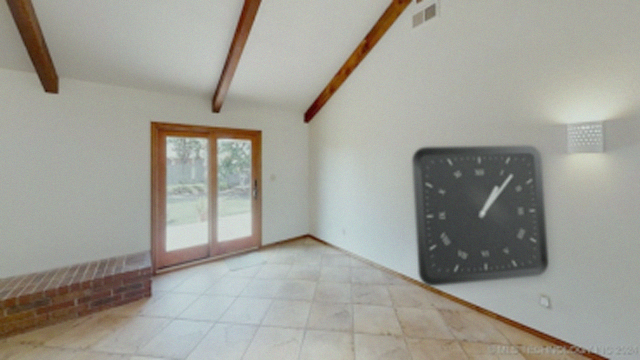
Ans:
1 h 07 min
